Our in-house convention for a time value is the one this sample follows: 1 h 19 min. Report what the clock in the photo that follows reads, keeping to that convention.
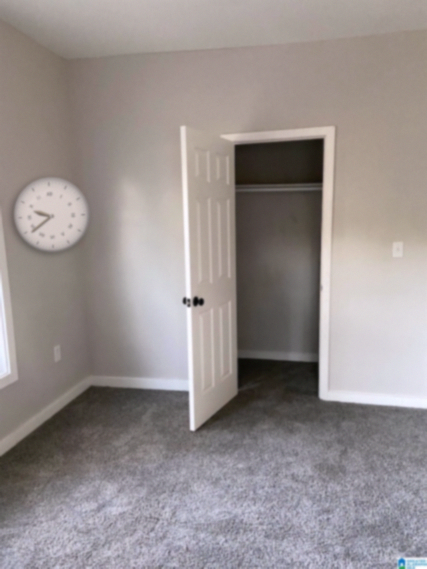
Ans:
9 h 39 min
